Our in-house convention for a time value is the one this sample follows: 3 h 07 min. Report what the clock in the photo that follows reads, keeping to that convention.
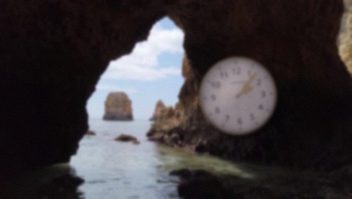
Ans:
2 h 07 min
